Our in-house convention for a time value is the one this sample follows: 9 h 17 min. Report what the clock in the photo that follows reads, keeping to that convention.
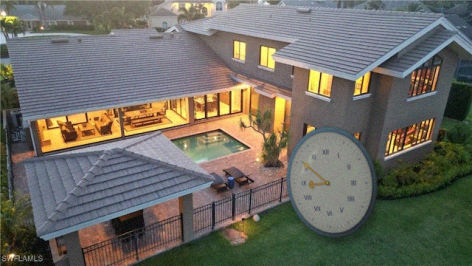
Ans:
8 h 51 min
